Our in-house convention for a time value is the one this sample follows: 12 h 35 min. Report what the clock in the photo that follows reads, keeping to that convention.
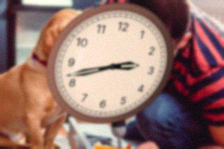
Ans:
2 h 42 min
